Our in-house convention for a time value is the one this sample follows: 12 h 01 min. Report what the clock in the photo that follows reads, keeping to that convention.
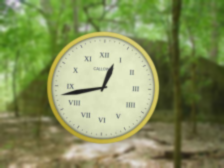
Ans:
12 h 43 min
